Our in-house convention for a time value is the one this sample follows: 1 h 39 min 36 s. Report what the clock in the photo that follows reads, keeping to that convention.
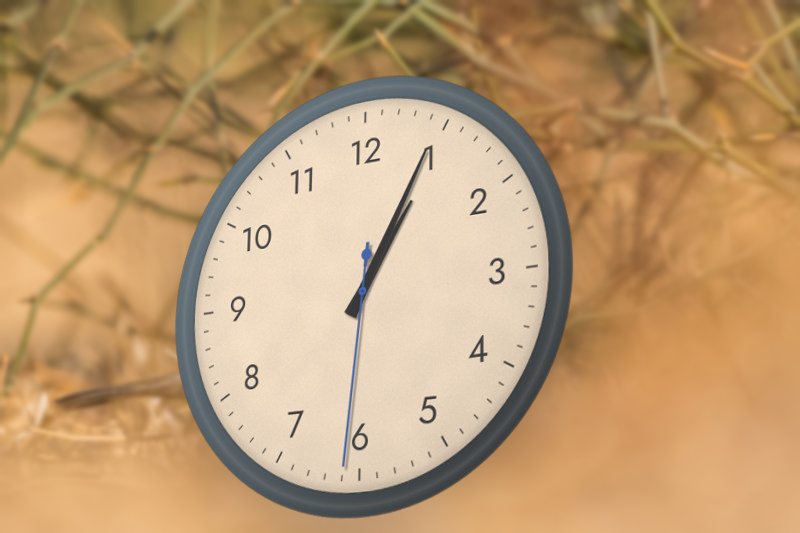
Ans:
1 h 04 min 31 s
